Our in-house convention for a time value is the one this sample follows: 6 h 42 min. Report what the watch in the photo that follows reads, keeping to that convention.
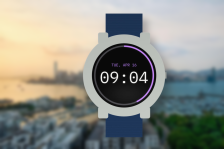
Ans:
9 h 04 min
